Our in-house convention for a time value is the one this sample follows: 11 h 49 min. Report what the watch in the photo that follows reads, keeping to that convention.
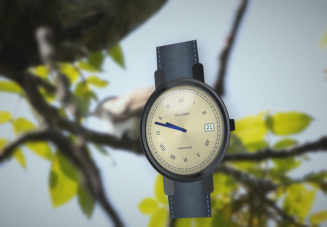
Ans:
9 h 48 min
